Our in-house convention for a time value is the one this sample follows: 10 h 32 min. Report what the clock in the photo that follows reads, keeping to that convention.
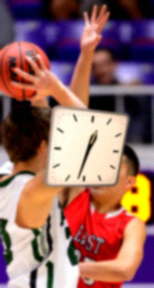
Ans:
12 h 32 min
